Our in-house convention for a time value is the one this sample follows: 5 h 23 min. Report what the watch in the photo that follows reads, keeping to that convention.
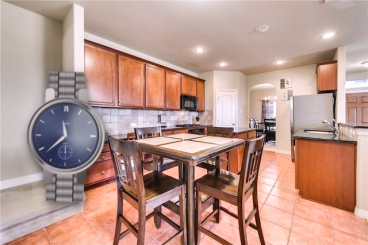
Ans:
11 h 38 min
